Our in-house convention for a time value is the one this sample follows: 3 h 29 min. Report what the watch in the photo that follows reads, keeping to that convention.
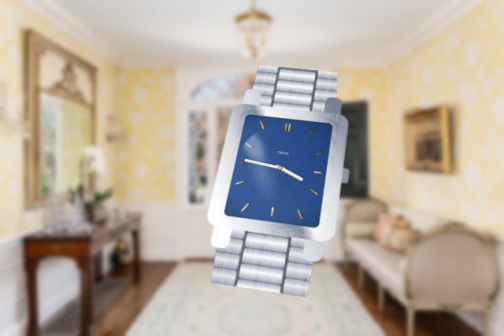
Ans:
3 h 46 min
